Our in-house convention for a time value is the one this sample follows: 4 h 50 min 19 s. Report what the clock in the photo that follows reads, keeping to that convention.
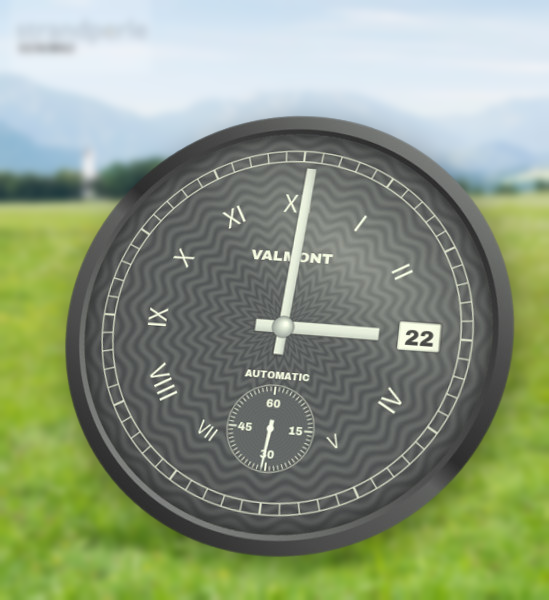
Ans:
3 h 00 min 31 s
